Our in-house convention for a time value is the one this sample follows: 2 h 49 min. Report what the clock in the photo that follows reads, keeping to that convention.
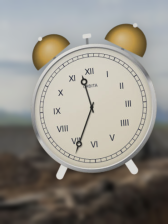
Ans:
11 h 34 min
